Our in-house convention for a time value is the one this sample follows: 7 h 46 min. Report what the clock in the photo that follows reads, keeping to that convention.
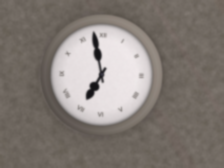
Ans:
6 h 58 min
